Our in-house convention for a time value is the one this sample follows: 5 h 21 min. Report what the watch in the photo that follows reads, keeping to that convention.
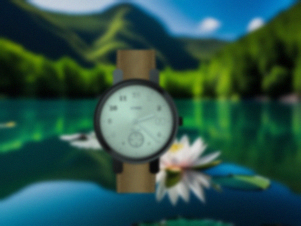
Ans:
2 h 22 min
